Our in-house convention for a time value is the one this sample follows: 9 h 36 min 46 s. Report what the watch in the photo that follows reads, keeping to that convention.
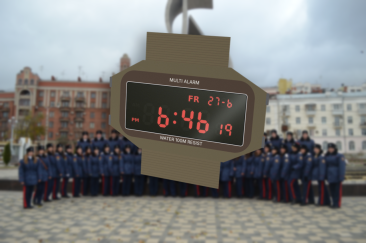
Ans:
6 h 46 min 19 s
